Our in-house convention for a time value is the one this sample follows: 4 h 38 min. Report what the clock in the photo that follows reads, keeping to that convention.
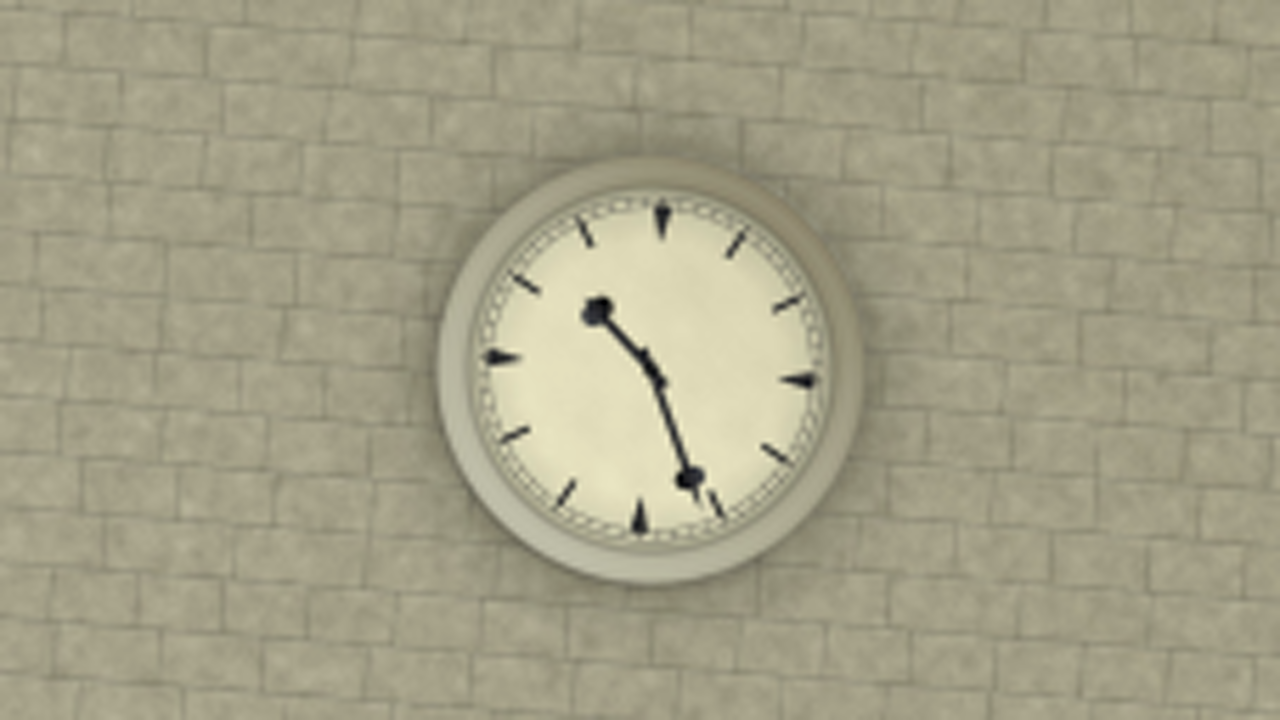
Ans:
10 h 26 min
